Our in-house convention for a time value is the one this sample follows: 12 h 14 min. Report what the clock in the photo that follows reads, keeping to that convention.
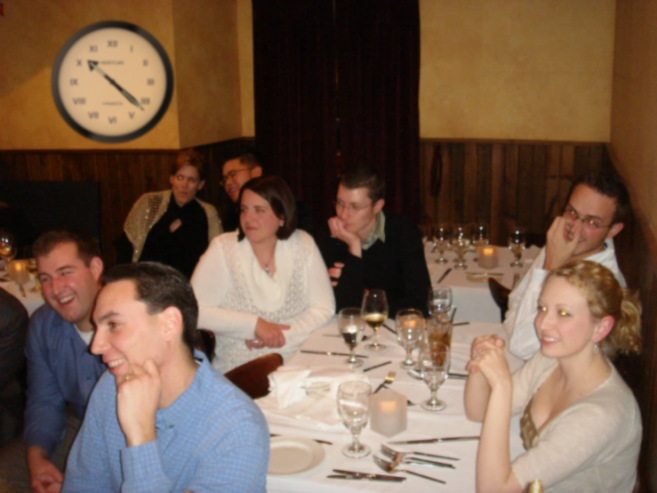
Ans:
10 h 22 min
